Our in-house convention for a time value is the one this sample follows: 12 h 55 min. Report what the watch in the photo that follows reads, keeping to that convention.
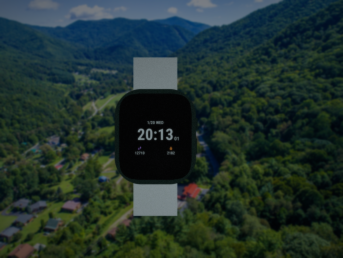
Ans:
20 h 13 min
